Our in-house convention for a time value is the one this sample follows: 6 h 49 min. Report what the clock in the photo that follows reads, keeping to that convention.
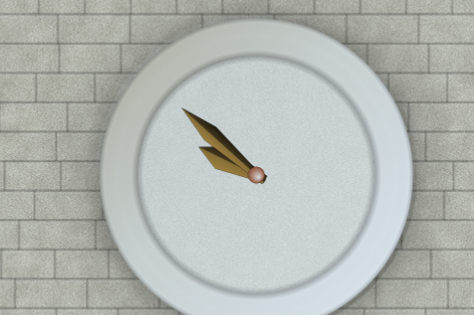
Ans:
9 h 52 min
